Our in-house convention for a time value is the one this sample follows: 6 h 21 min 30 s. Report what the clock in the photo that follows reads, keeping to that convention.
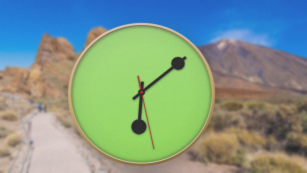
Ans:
6 h 08 min 28 s
